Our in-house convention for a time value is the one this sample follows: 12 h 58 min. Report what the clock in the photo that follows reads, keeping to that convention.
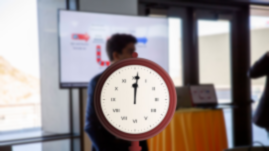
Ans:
12 h 01 min
